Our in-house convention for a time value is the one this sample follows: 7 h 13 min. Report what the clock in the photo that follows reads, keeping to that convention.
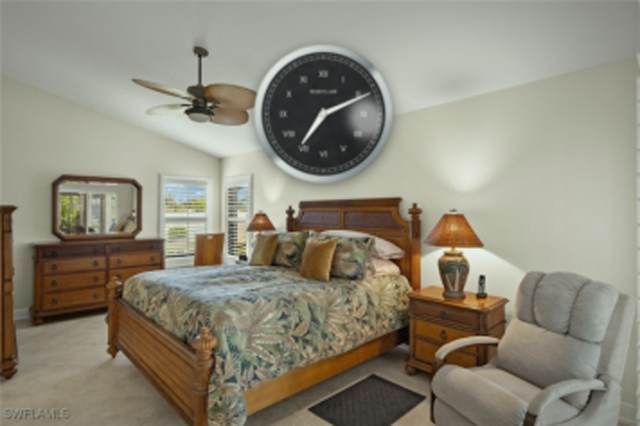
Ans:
7 h 11 min
